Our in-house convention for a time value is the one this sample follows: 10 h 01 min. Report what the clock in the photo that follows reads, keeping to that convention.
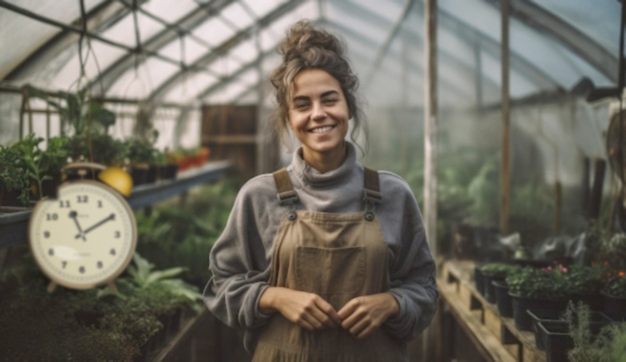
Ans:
11 h 10 min
